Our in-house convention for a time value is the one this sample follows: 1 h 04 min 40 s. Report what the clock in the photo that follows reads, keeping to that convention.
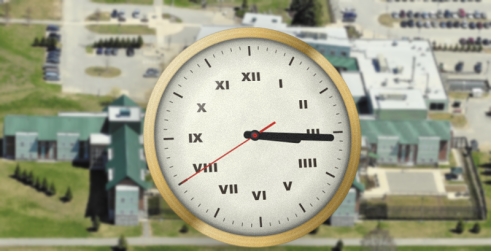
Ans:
3 h 15 min 40 s
